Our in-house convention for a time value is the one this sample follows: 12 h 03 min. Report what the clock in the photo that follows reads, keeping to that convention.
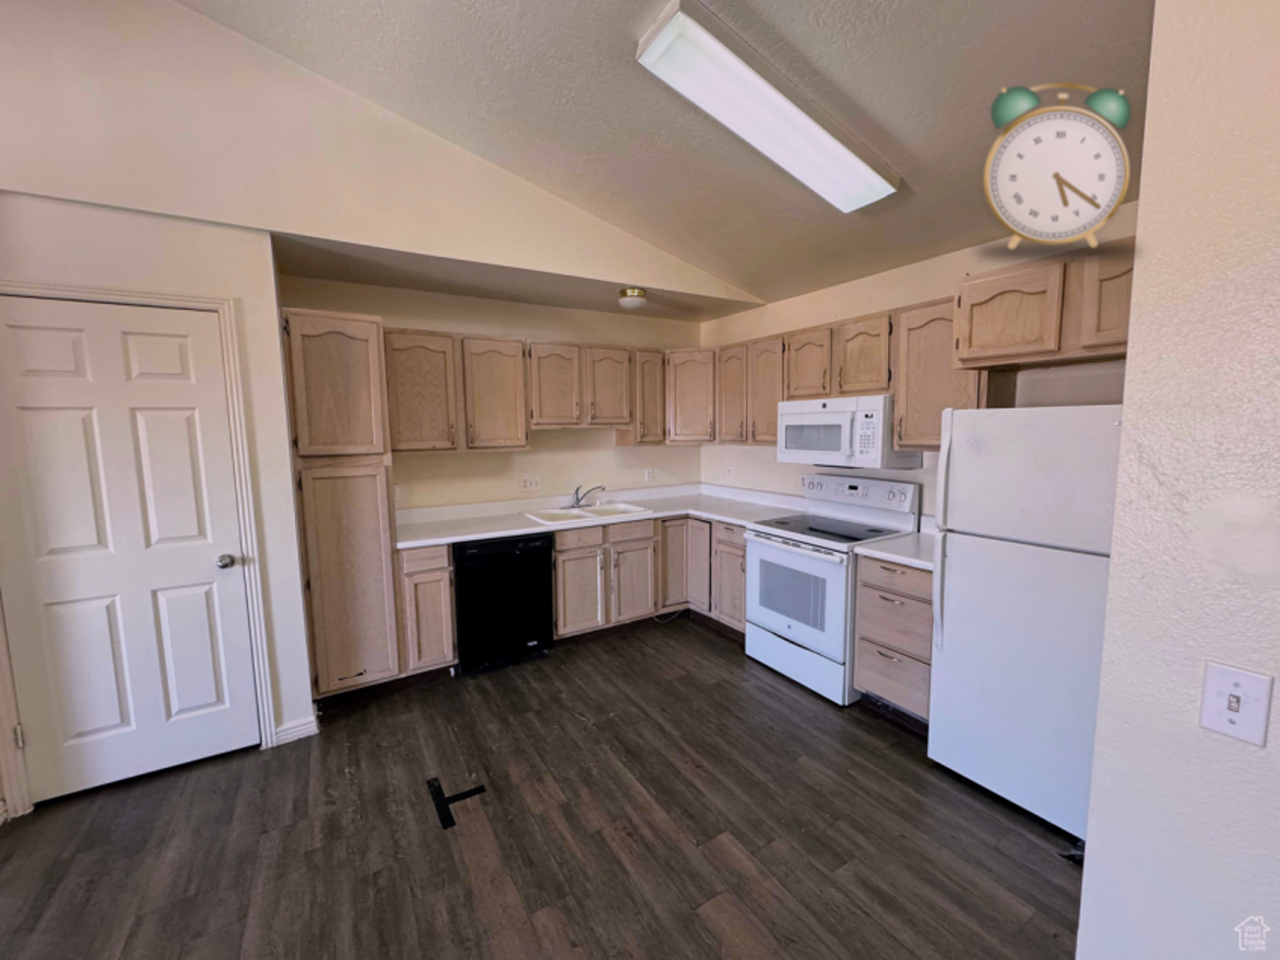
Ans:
5 h 21 min
